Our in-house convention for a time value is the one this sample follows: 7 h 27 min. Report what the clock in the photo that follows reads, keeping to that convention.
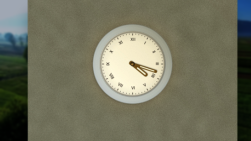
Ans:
4 h 18 min
